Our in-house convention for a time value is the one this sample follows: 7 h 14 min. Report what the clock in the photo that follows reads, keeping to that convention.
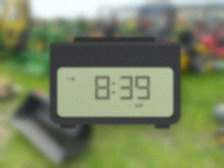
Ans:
8 h 39 min
